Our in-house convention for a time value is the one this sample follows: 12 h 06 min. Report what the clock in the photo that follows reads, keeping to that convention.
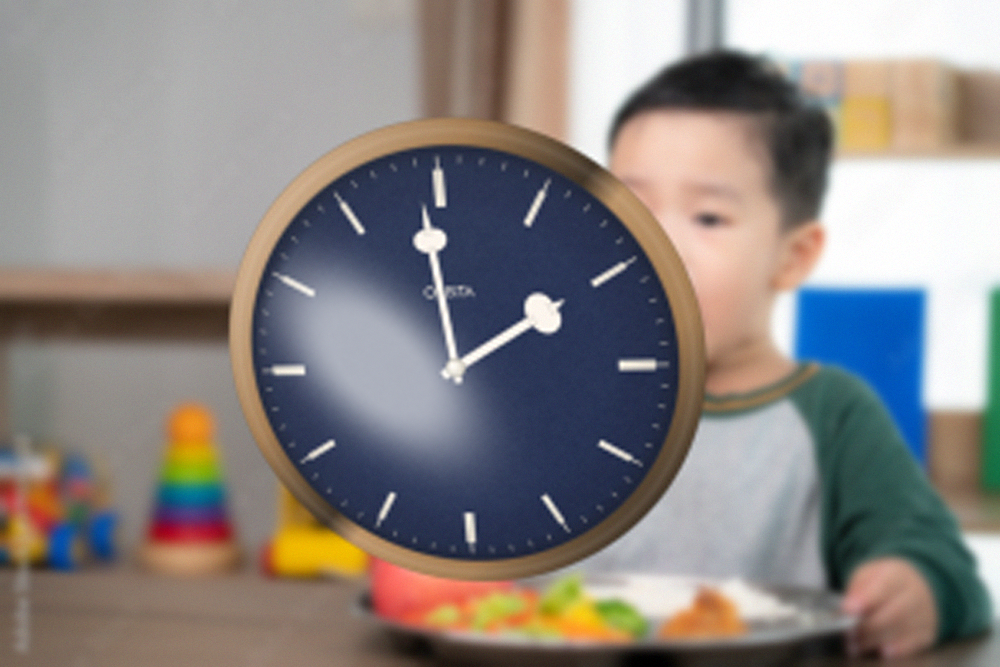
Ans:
1 h 59 min
